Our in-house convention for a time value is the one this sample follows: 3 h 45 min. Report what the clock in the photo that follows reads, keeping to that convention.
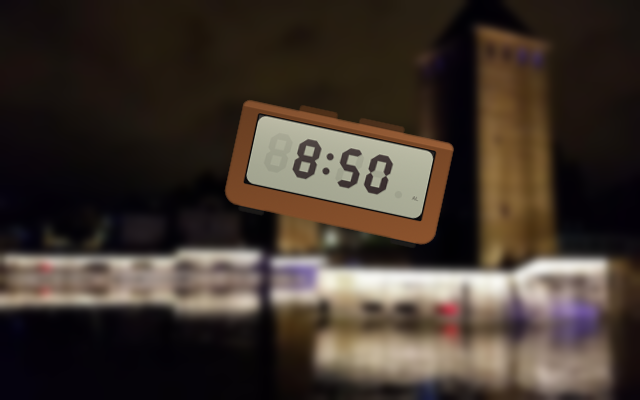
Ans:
8 h 50 min
